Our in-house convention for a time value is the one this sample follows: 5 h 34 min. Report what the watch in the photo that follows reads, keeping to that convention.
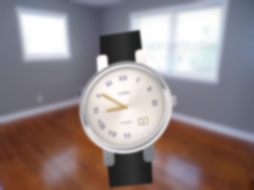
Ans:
8 h 51 min
